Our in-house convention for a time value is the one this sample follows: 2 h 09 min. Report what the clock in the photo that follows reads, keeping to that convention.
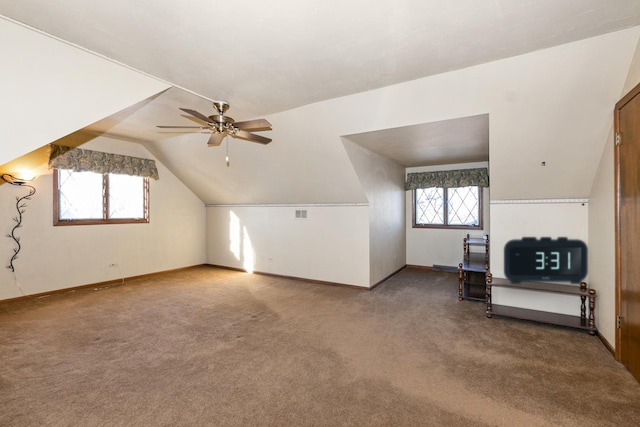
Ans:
3 h 31 min
